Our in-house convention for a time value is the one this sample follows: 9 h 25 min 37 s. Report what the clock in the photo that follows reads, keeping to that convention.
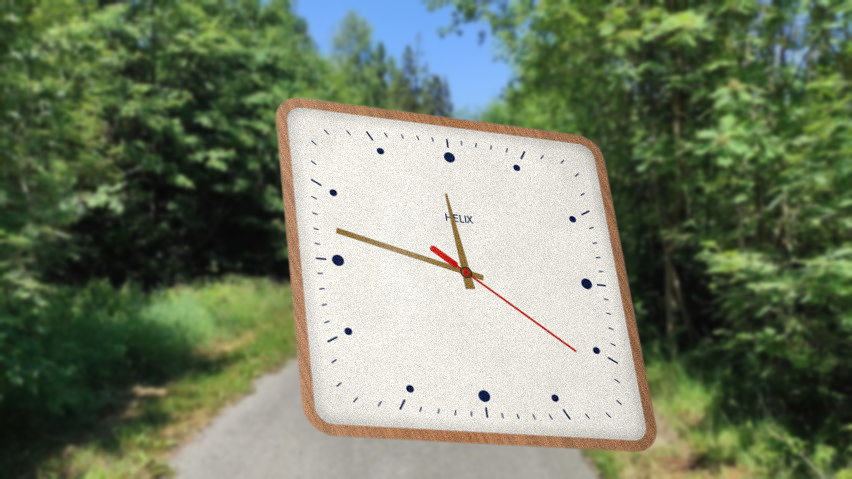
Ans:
11 h 47 min 21 s
